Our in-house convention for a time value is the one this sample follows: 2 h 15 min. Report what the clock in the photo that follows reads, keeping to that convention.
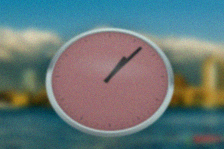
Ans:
1 h 07 min
